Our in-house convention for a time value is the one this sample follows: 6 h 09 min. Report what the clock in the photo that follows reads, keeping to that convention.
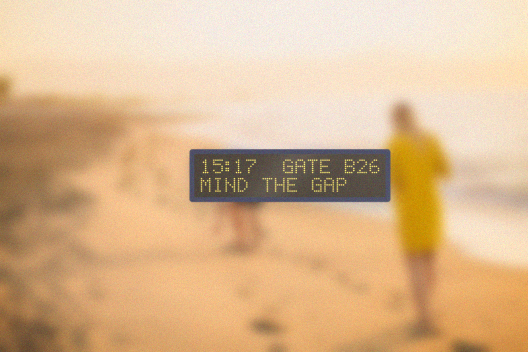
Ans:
15 h 17 min
